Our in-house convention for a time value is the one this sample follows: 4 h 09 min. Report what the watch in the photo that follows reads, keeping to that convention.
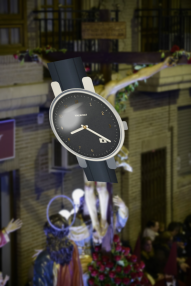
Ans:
8 h 21 min
